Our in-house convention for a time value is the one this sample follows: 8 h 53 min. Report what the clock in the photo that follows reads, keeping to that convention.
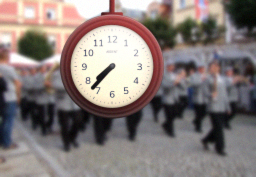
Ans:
7 h 37 min
